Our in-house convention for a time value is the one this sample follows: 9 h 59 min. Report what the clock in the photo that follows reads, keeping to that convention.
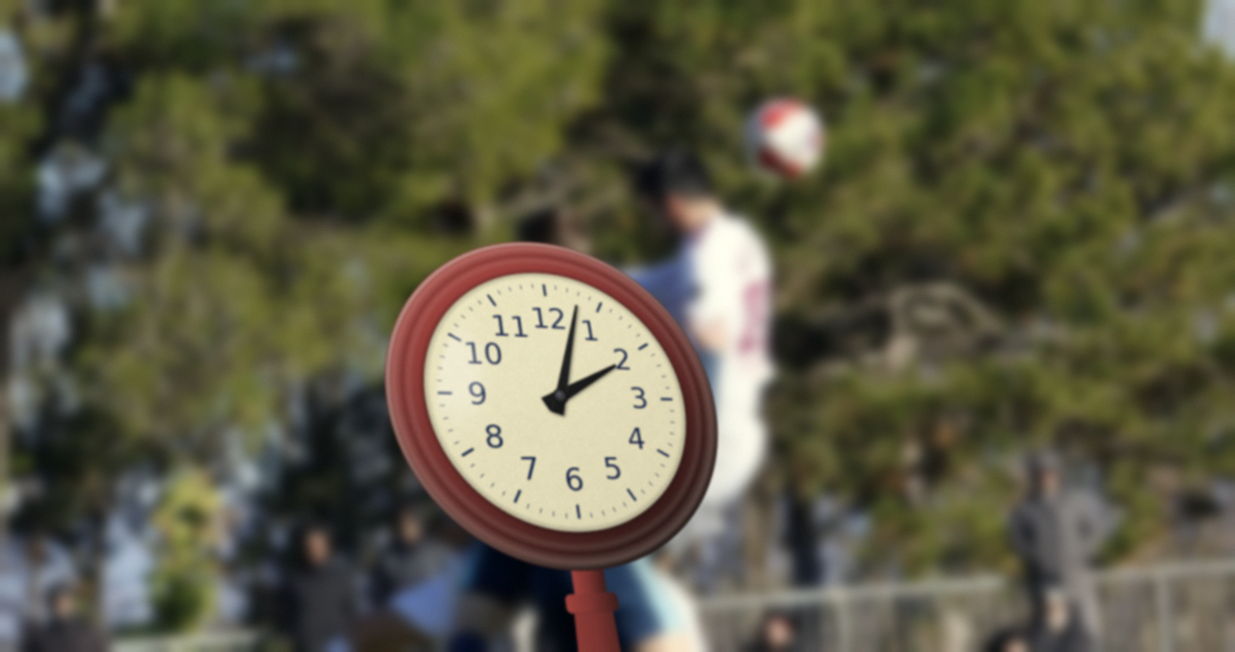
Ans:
2 h 03 min
